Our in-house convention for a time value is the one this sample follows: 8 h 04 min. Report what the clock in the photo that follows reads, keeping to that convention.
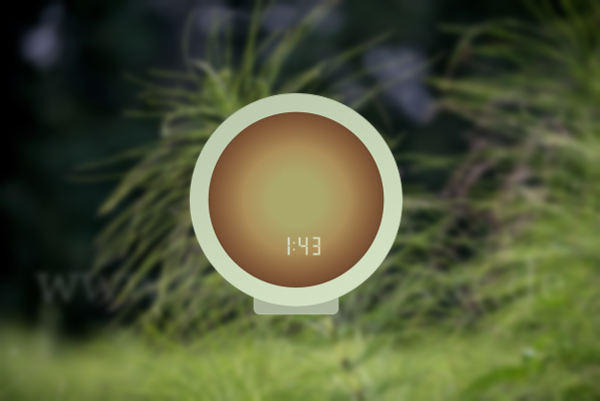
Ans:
1 h 43 min
